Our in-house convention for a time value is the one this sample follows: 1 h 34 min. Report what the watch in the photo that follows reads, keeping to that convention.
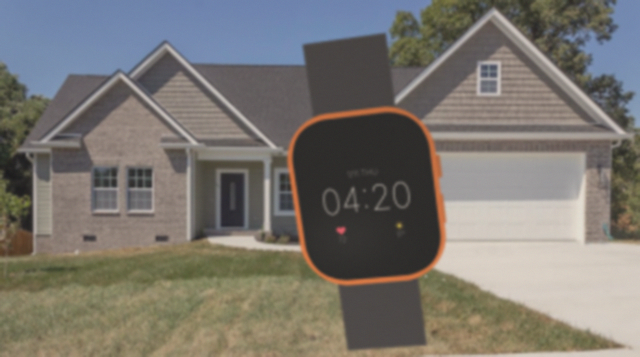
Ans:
4 h 20 min
